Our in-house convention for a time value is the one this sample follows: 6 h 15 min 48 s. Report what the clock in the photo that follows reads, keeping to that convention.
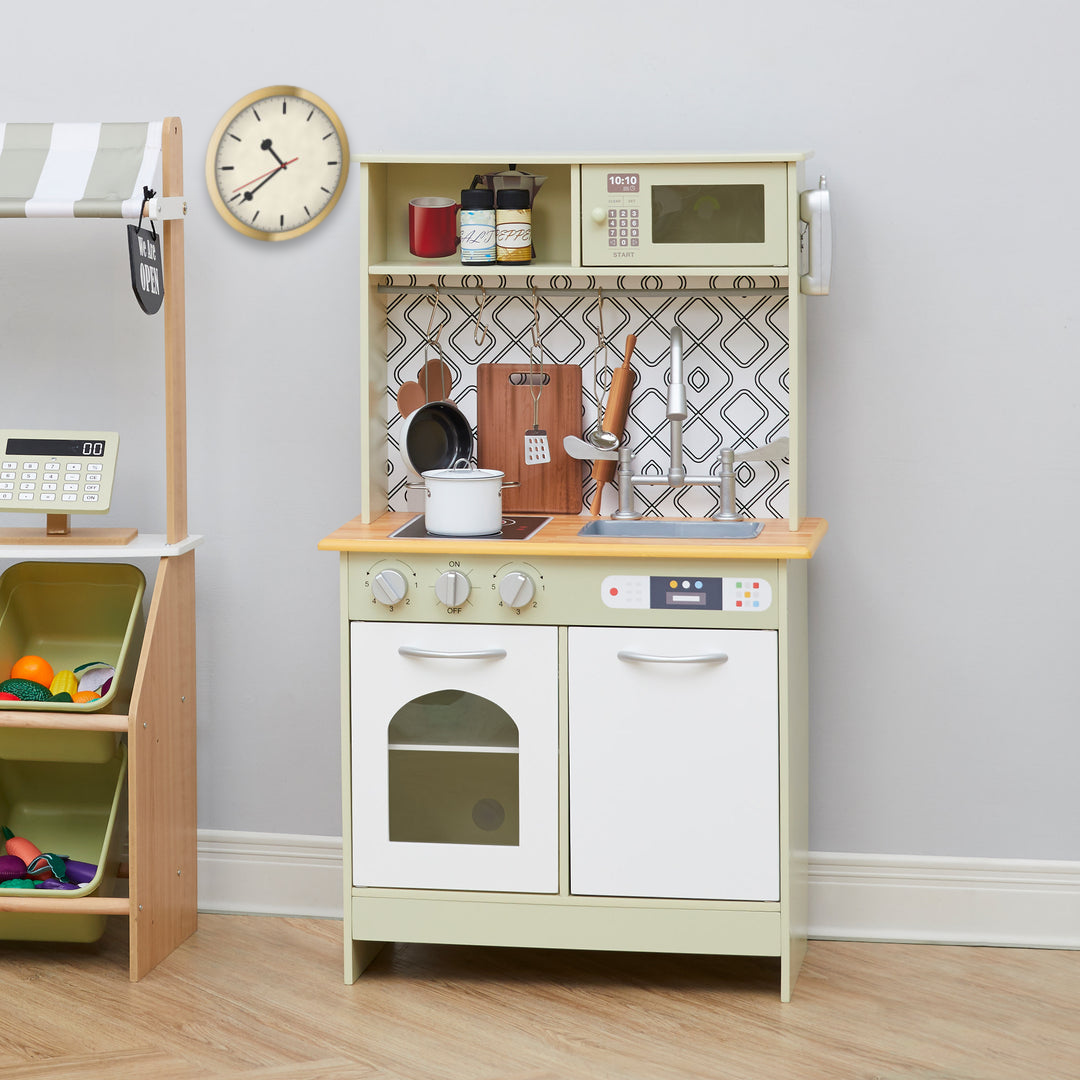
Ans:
10 h 38 min 41 s
